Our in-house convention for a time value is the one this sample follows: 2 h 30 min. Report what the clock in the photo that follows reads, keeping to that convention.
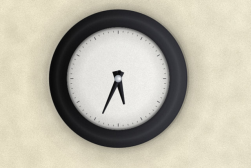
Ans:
5 h 34 min
